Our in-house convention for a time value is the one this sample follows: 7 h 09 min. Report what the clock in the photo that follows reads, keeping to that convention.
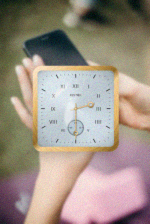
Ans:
2 h 30 min
